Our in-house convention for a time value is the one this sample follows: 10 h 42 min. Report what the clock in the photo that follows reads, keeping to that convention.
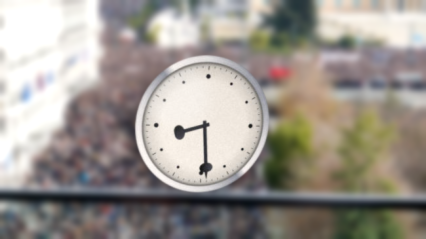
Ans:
8 h 29 min
